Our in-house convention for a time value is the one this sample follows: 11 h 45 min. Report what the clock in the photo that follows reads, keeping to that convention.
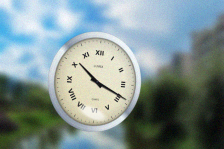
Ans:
10 h 19 min
